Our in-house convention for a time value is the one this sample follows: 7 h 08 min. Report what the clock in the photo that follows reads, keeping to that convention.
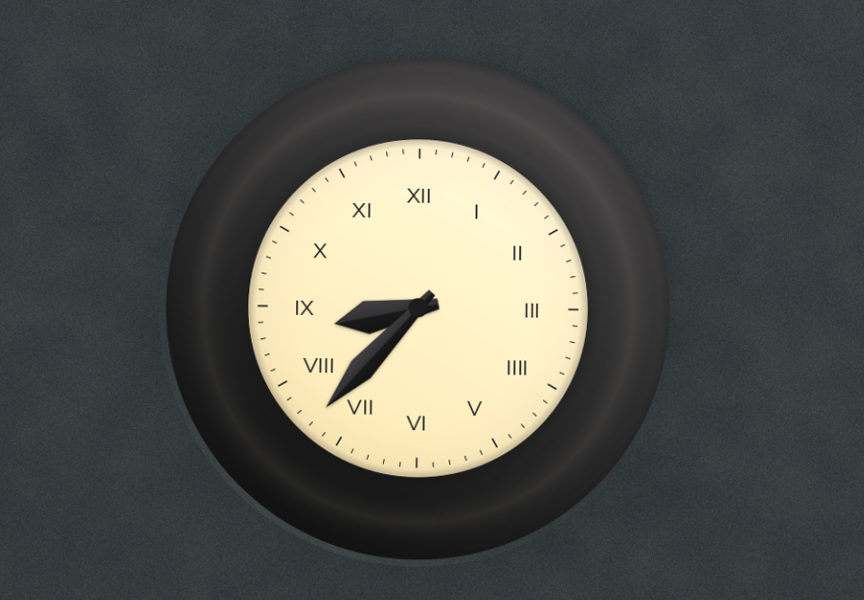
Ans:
8 h 37 min
